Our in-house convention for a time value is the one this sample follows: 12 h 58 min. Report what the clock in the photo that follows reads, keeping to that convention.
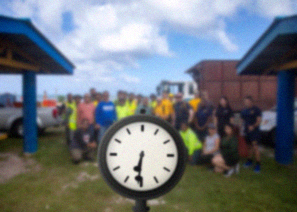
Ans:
6 h 31 min
